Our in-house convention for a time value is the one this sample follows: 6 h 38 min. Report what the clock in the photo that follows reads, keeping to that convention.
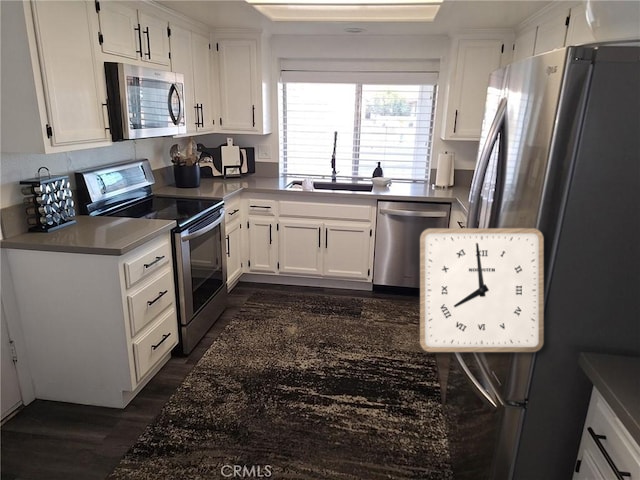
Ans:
7 h 59 min
